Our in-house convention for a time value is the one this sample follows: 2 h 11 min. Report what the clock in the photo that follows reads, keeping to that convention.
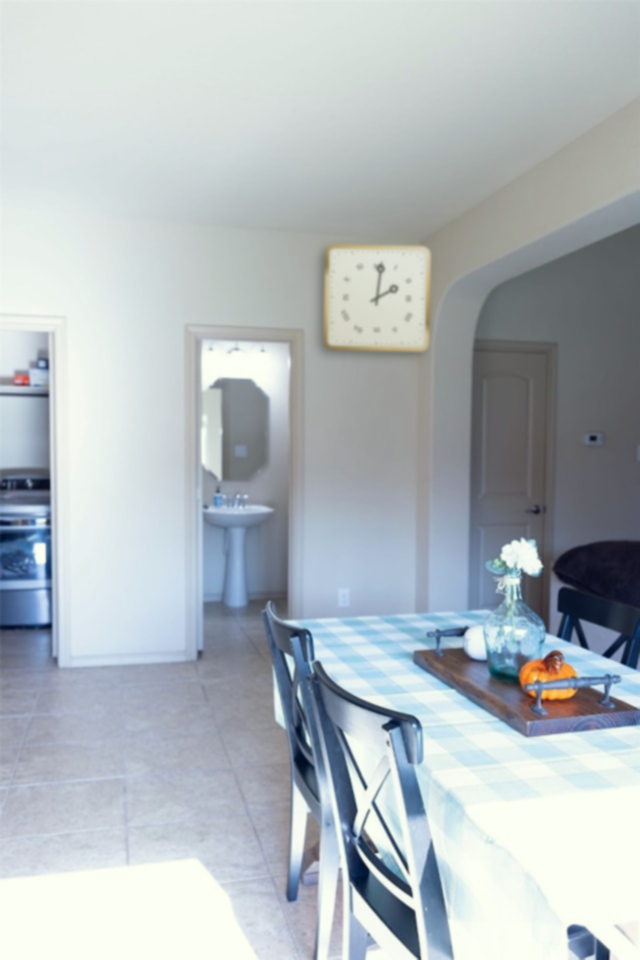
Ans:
2 h 01 min
